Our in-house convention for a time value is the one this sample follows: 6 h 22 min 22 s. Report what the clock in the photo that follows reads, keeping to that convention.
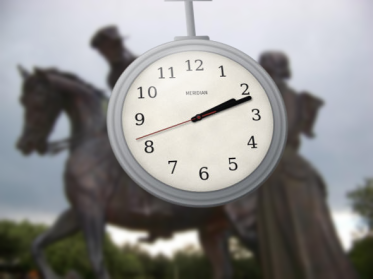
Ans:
2 h 11 min 42 s
